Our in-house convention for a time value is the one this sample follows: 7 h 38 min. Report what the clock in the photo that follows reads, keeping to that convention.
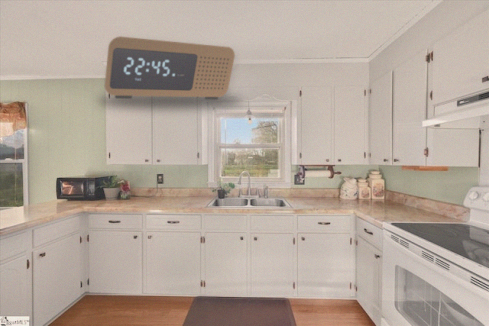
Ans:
22 h 45 min
